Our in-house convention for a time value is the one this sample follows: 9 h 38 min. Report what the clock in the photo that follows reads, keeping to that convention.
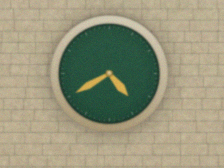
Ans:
4 h 40 min
